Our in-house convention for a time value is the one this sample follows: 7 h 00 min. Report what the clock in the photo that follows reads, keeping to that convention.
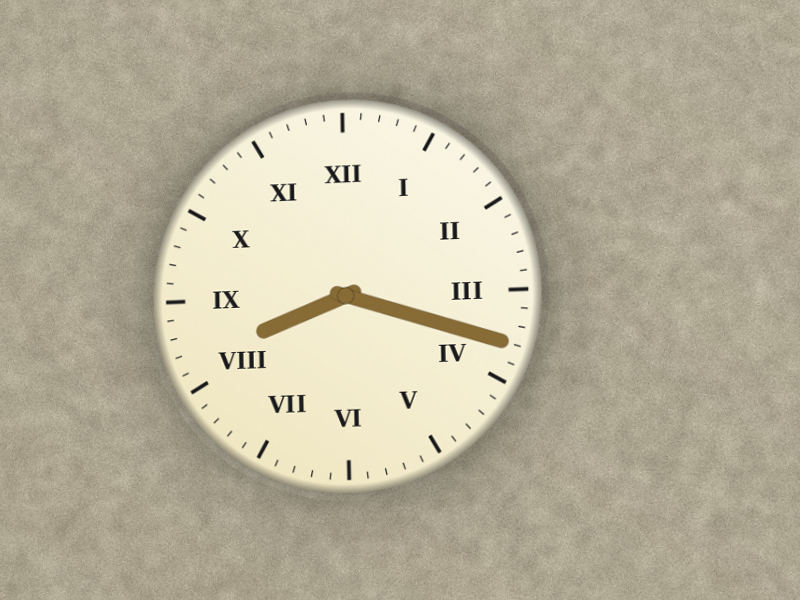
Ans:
8 h 18 min
